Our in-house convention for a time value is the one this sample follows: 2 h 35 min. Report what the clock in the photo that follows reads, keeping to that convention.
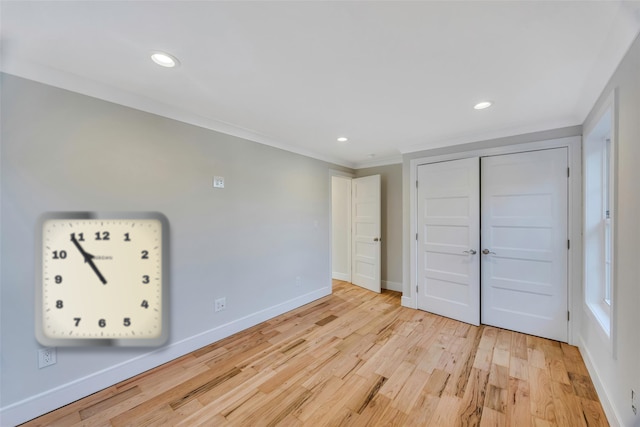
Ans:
10 h 54 min
